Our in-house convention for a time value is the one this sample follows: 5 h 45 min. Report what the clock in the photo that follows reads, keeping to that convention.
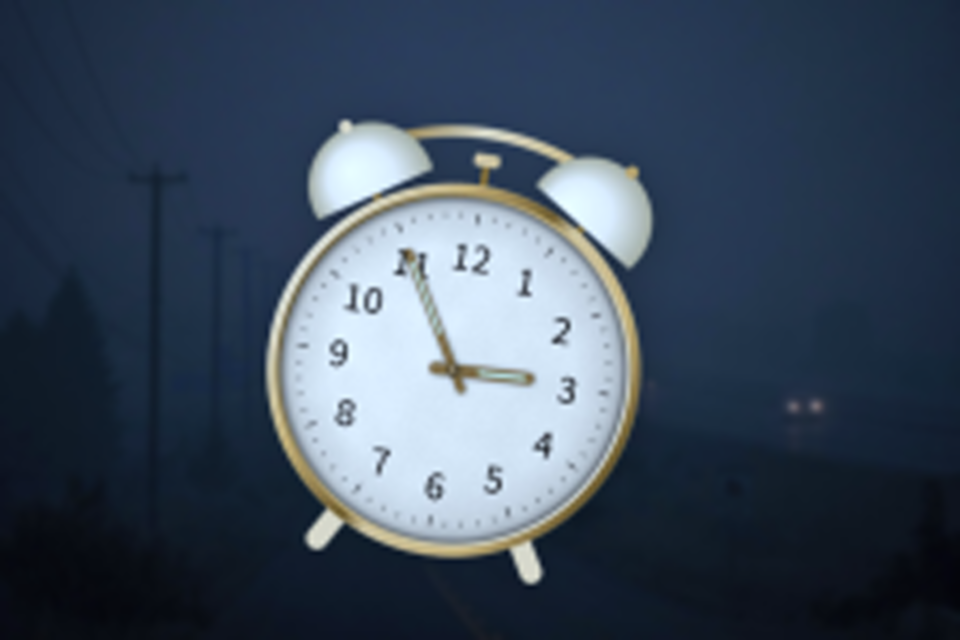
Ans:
2 h 55 min
